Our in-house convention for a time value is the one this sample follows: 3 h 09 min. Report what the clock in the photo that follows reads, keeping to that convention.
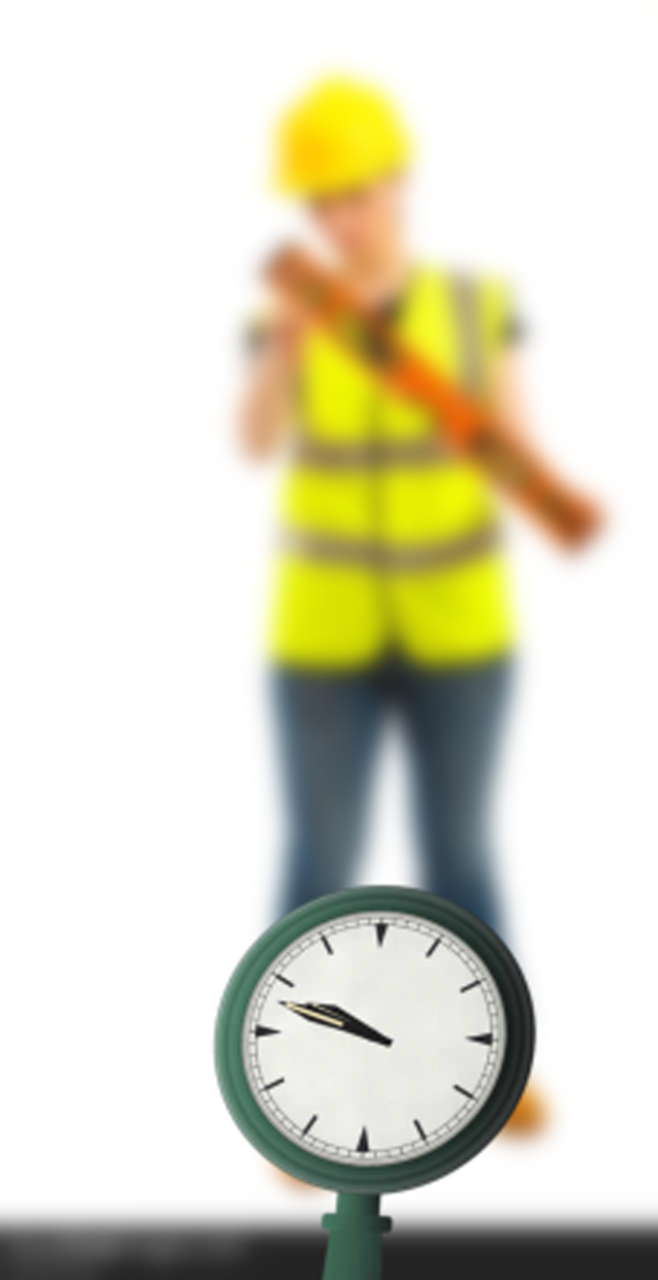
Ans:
9 h 48 min
